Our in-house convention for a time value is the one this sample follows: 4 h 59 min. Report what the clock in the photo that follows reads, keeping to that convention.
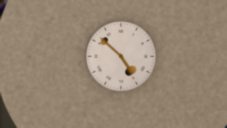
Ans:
4 h 52 min
